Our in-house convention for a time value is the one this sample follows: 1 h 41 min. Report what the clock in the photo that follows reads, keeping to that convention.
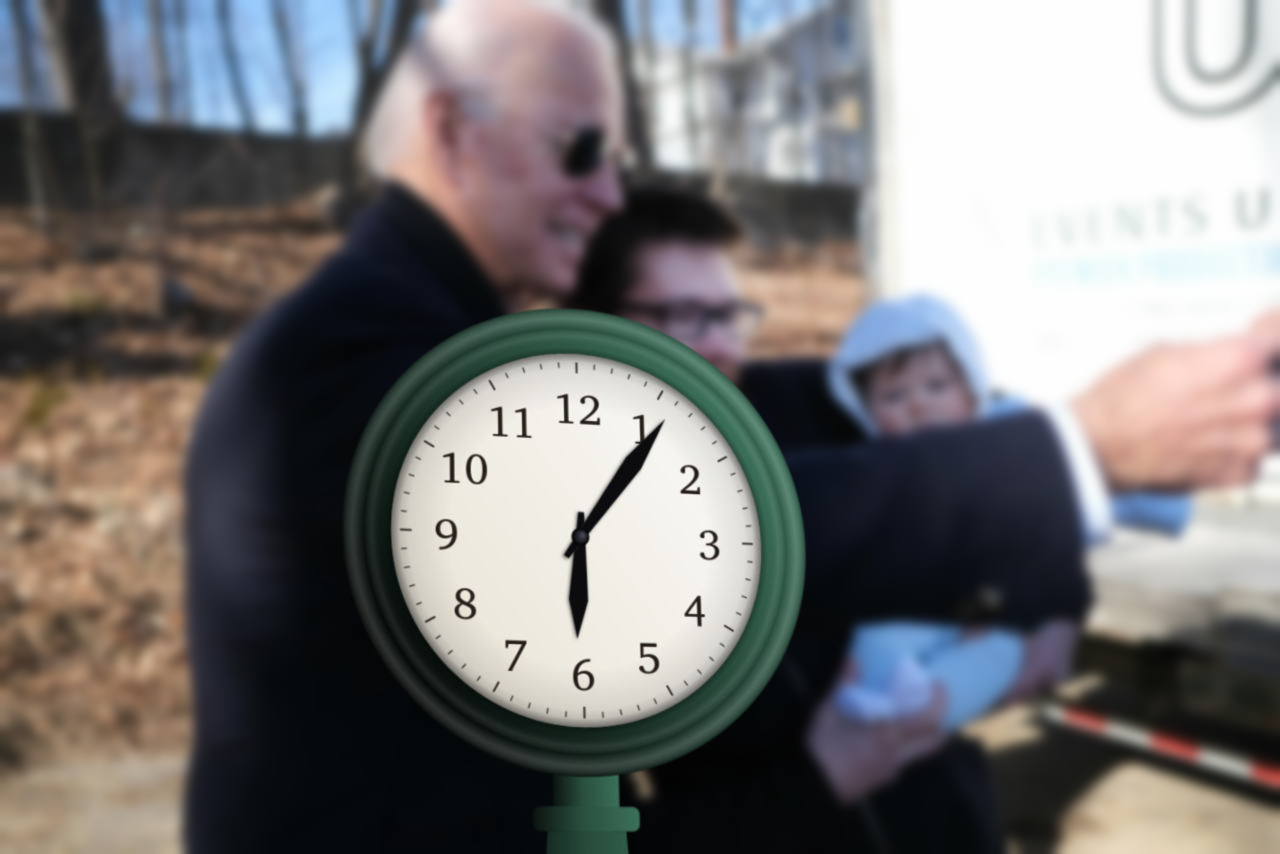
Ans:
6 h 06 min
